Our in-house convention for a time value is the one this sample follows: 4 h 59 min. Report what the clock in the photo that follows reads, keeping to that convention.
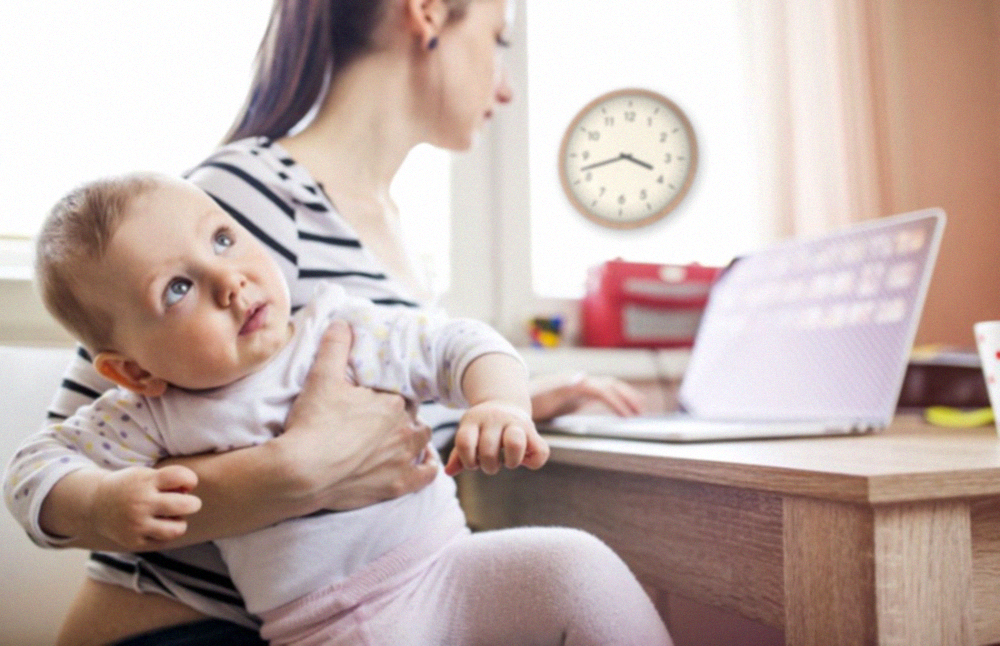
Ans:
3 h 42 min
